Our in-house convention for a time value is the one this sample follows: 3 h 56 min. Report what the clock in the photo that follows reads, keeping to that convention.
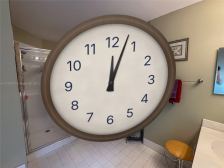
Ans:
12 h 03 min
